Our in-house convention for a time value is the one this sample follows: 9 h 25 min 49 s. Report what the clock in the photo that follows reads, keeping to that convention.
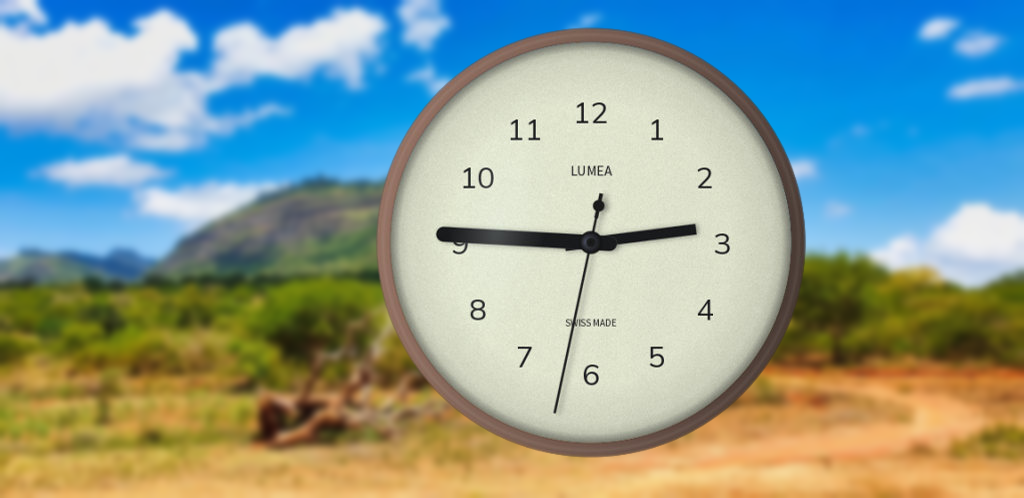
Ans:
2 h 45 min 32 s
